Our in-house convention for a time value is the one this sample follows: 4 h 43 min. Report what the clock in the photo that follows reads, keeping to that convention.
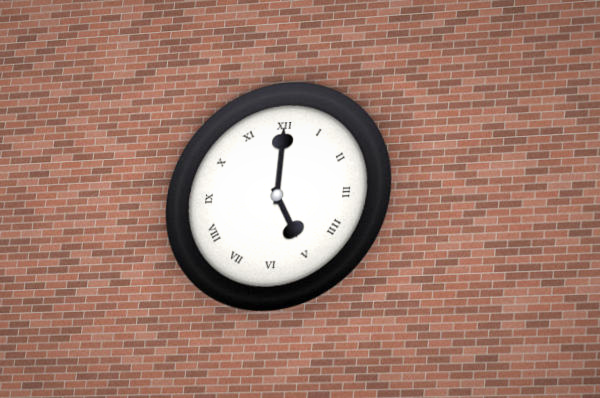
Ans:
5 h 00 min
